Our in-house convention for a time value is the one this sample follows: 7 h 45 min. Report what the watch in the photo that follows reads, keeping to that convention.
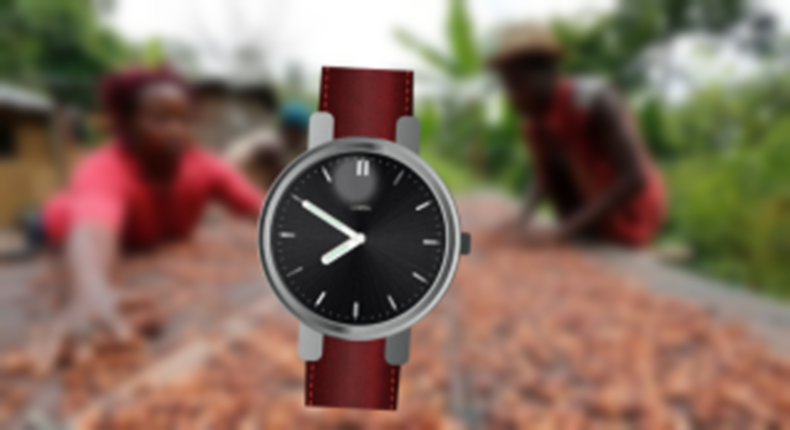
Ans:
7 h 50 min
